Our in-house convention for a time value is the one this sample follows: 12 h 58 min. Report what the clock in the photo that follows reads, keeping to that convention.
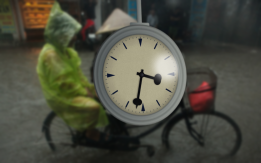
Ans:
3 h 32 min
